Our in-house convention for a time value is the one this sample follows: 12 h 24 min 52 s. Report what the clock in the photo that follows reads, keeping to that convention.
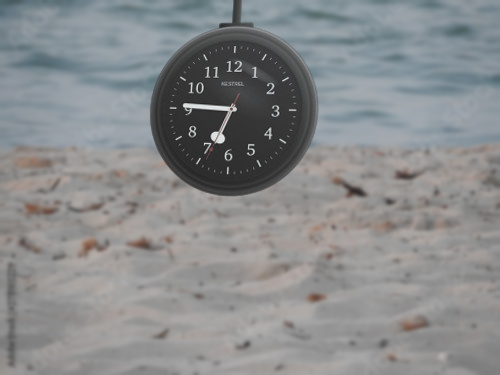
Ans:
6 h 45 min 34 s
